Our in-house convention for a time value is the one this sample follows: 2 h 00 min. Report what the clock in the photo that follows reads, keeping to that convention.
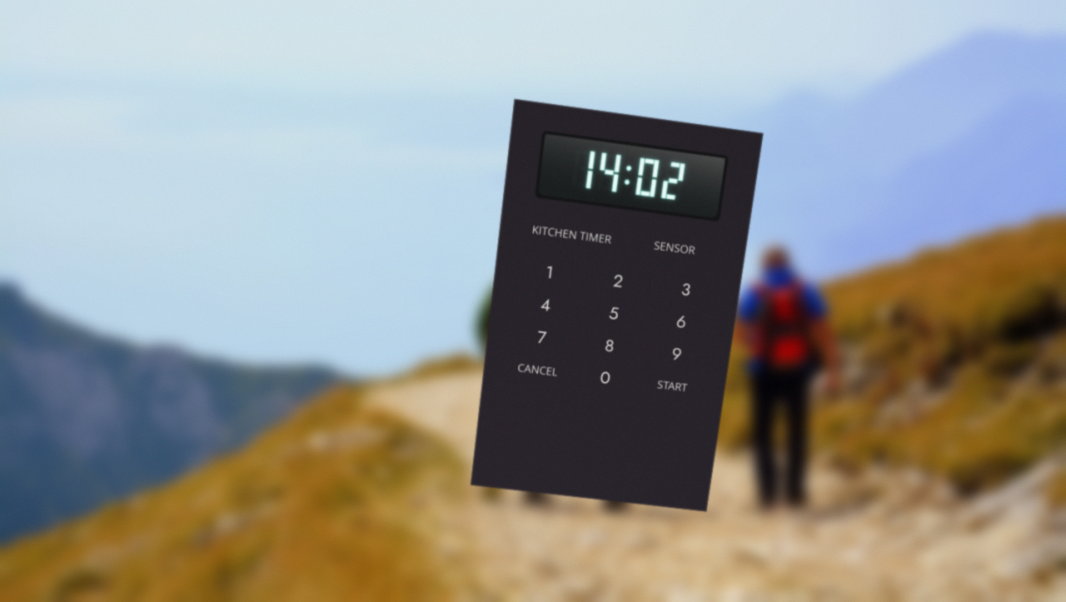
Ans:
14 h 02 min
